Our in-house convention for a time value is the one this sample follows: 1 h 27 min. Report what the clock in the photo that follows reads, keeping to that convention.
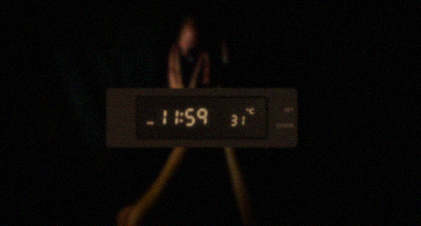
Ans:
11 h 59 min
